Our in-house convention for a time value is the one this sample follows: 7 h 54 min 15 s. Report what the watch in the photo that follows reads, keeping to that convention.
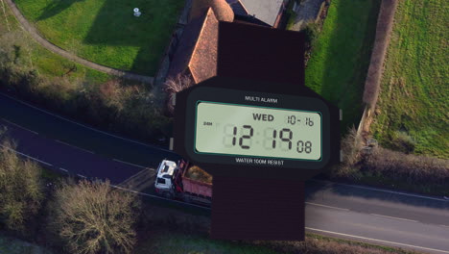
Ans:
12 h 19 min 08 s
